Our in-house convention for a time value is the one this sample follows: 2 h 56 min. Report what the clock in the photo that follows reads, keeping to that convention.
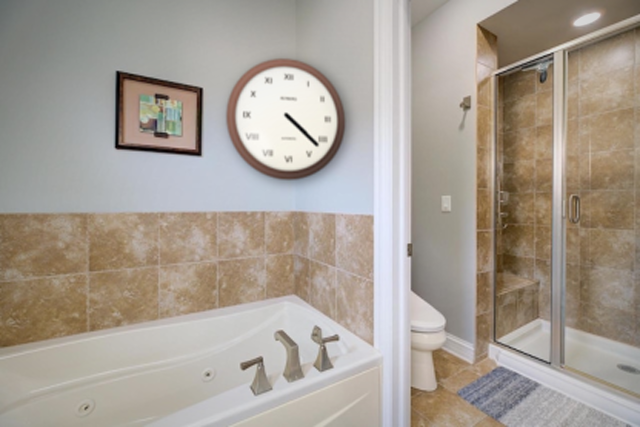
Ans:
4 h 22 min
